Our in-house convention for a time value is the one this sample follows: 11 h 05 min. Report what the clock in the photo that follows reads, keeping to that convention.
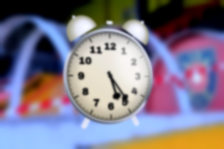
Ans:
5 h 24 min
